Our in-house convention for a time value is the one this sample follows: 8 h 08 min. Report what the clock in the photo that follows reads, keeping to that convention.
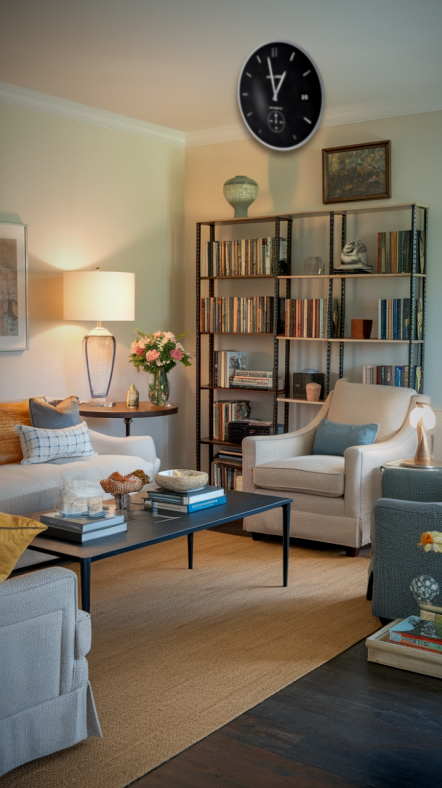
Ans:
12 h 58 min
